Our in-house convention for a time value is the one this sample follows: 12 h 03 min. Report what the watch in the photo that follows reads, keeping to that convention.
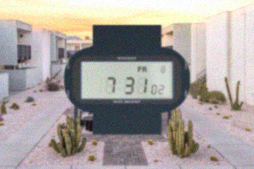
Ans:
7 h 31 min
